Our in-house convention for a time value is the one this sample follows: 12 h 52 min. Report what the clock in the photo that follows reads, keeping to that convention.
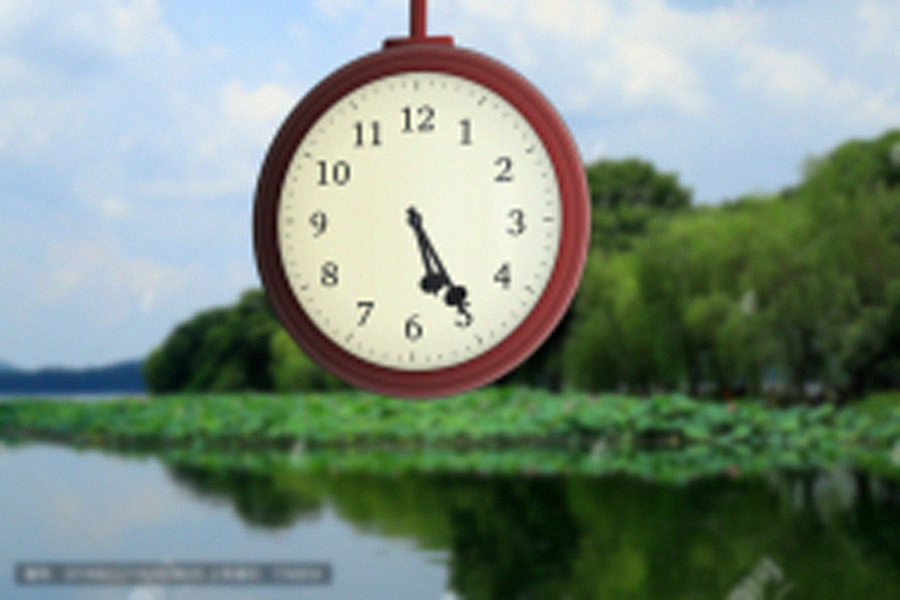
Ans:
5 h 25 min
